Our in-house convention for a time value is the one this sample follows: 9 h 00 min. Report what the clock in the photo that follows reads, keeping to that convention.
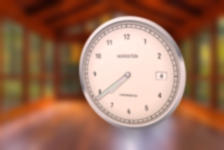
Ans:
7 h 39 min
